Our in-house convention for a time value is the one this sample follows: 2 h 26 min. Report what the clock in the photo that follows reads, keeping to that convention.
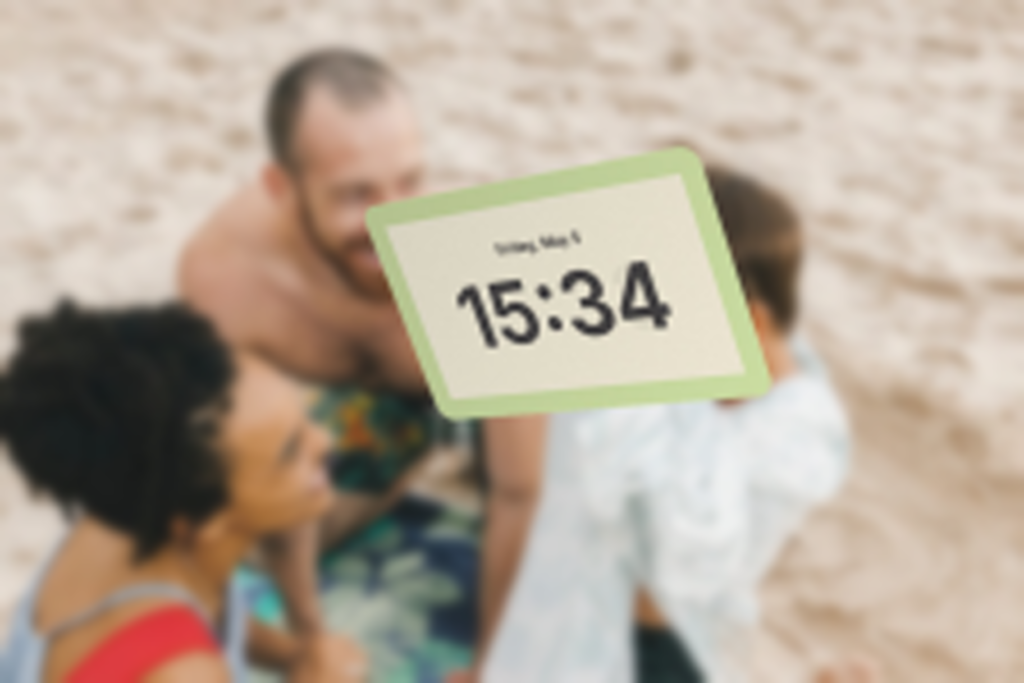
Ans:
15 h 34 min
